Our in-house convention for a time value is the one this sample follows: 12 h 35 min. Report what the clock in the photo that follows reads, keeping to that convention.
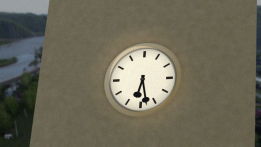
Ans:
6 h 28 min
